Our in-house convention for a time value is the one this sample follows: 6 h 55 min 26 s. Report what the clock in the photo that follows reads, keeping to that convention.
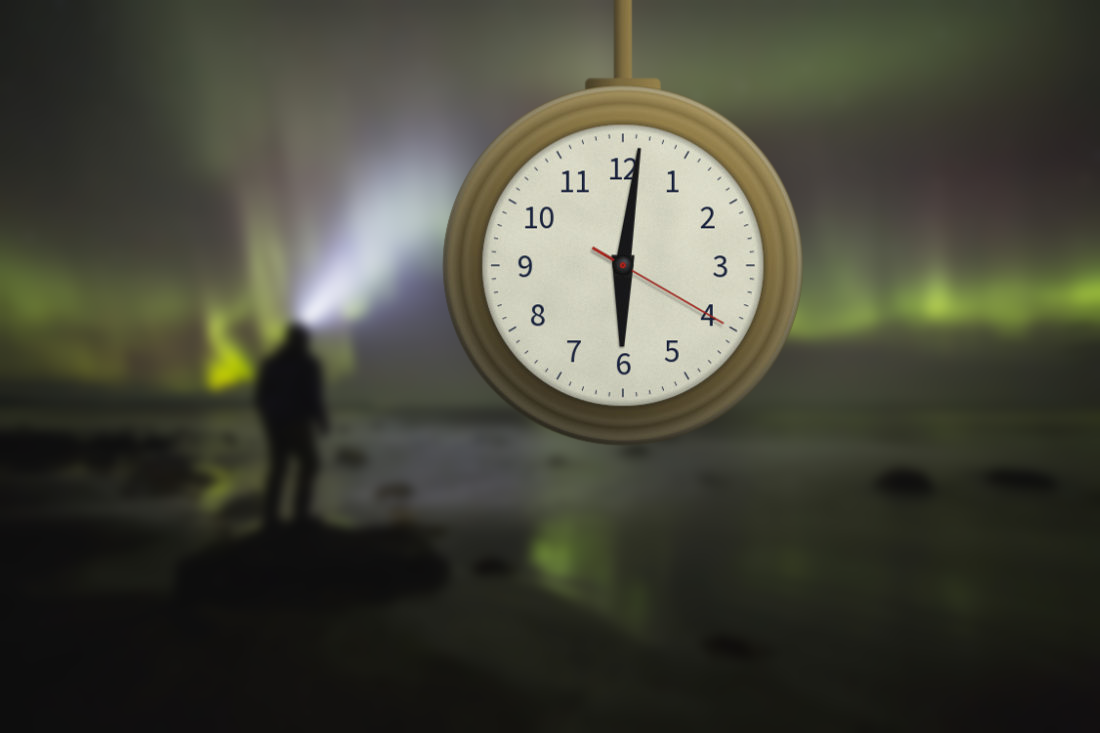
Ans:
6 h 01 min 20 s
